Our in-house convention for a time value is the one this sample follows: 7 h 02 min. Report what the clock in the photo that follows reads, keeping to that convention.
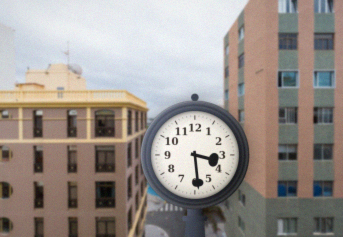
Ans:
3 h 29 min
